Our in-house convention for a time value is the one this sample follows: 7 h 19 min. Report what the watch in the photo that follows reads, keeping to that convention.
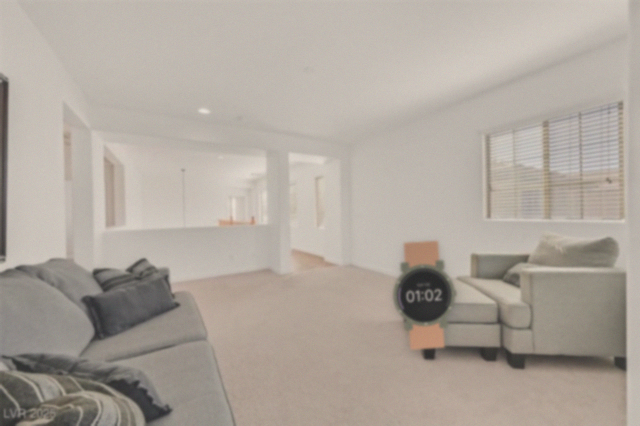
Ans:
1 h 02 min
